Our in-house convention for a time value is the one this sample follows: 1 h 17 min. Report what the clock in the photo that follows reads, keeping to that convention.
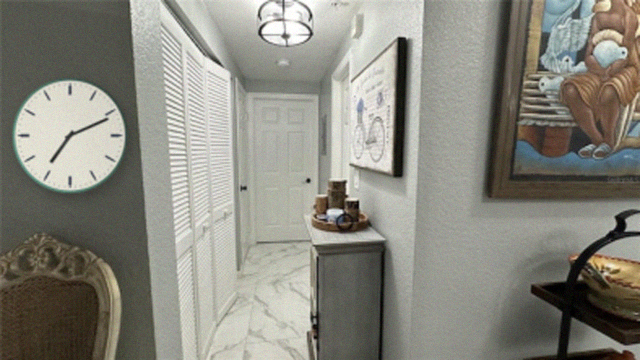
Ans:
7 h 11 min
